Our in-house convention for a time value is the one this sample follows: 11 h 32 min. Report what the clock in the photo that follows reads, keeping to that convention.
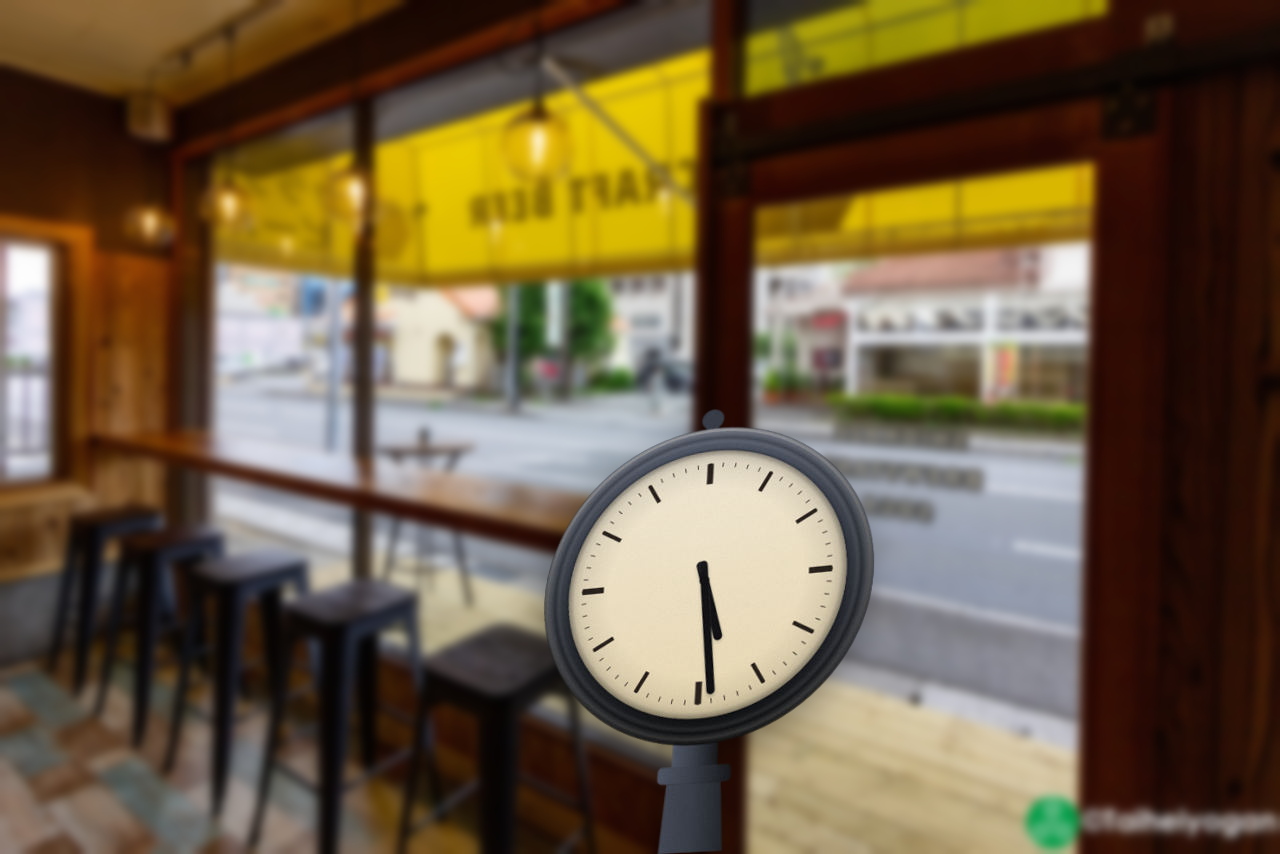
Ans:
5 h 29 min
